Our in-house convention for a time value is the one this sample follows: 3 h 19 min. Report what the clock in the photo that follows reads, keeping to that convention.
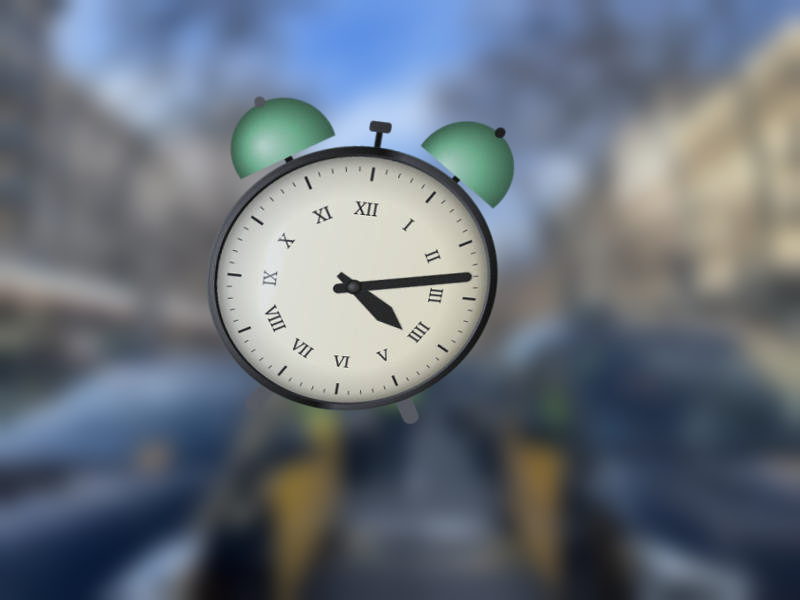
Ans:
4 h 13 min
